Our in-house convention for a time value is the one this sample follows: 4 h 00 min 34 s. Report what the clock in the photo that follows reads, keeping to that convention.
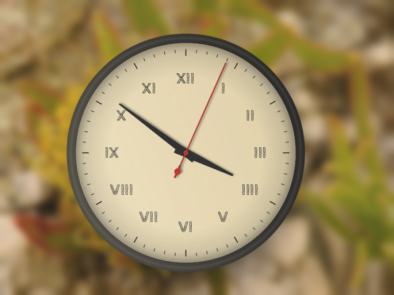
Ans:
3 h 51 min 04 s
